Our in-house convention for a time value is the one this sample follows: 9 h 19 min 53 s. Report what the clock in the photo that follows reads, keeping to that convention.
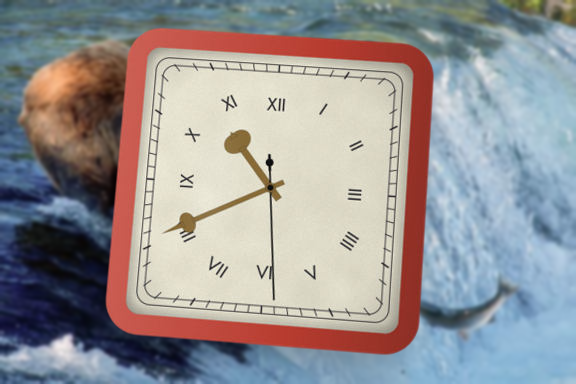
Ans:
10 h 40 min 29 s
